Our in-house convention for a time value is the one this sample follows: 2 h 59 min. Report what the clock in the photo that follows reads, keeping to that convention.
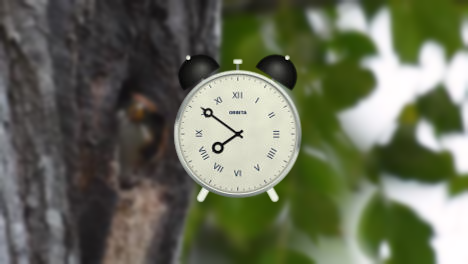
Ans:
7 h 51 min
